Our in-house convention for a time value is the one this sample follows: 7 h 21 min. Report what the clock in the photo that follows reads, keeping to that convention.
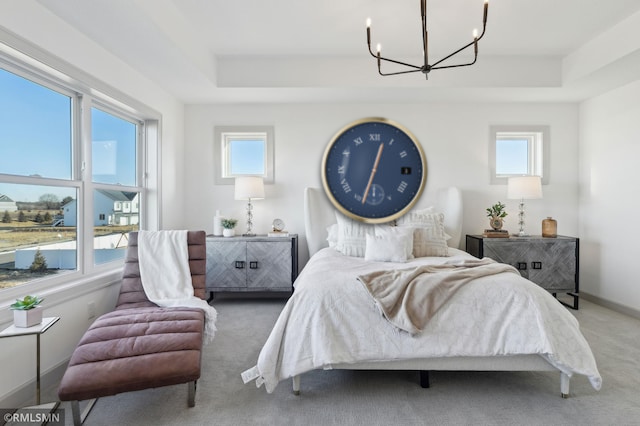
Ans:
12 h 33 min
